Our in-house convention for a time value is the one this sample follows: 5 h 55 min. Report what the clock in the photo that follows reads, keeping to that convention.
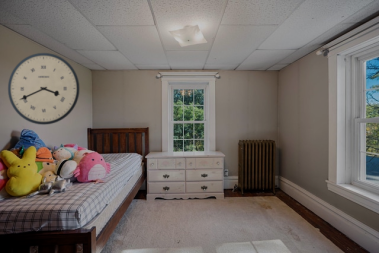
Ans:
3 h 41 min
